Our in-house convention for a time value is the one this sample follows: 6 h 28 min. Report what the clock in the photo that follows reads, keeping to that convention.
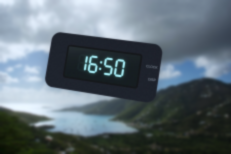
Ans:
16 h 50 min
